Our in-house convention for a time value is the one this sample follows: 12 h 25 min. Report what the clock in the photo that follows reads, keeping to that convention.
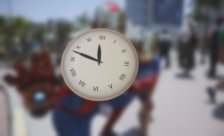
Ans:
11 h 48 min
